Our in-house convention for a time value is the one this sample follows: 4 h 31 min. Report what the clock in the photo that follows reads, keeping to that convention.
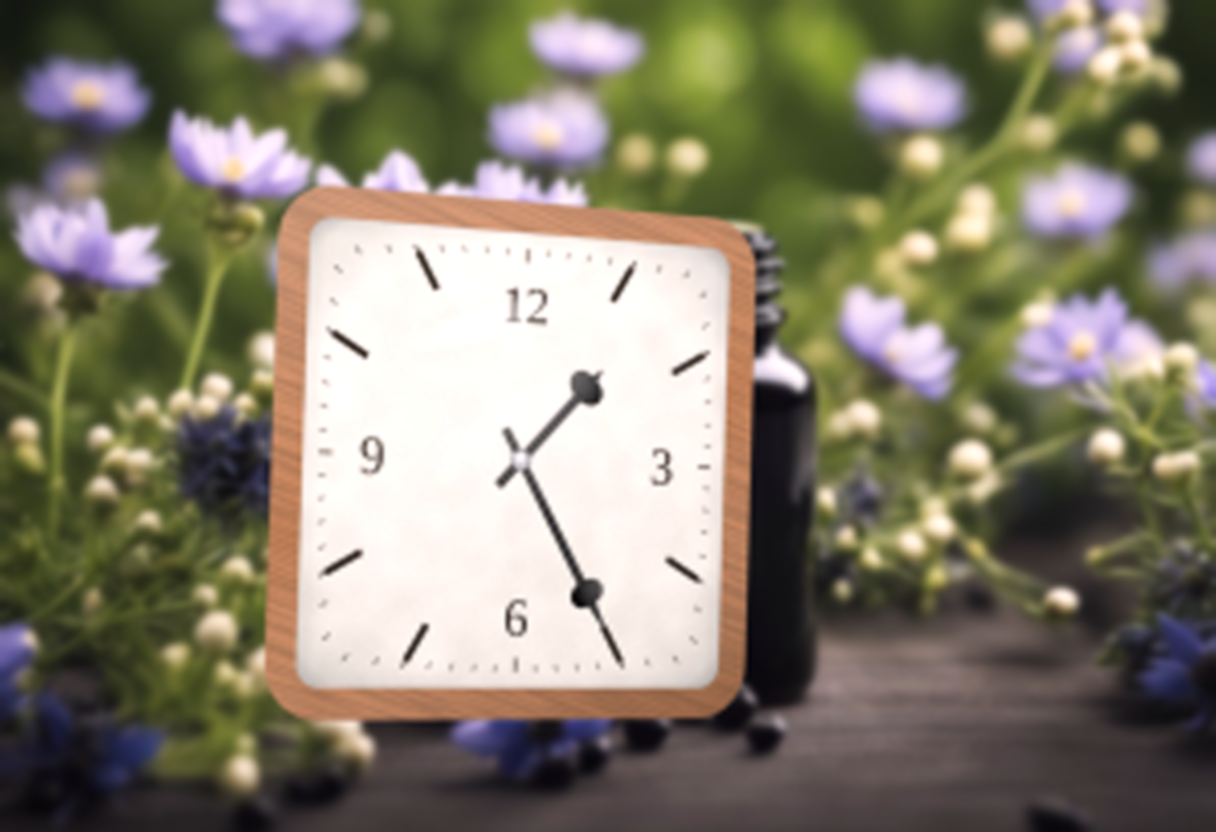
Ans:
1 h 25 min
